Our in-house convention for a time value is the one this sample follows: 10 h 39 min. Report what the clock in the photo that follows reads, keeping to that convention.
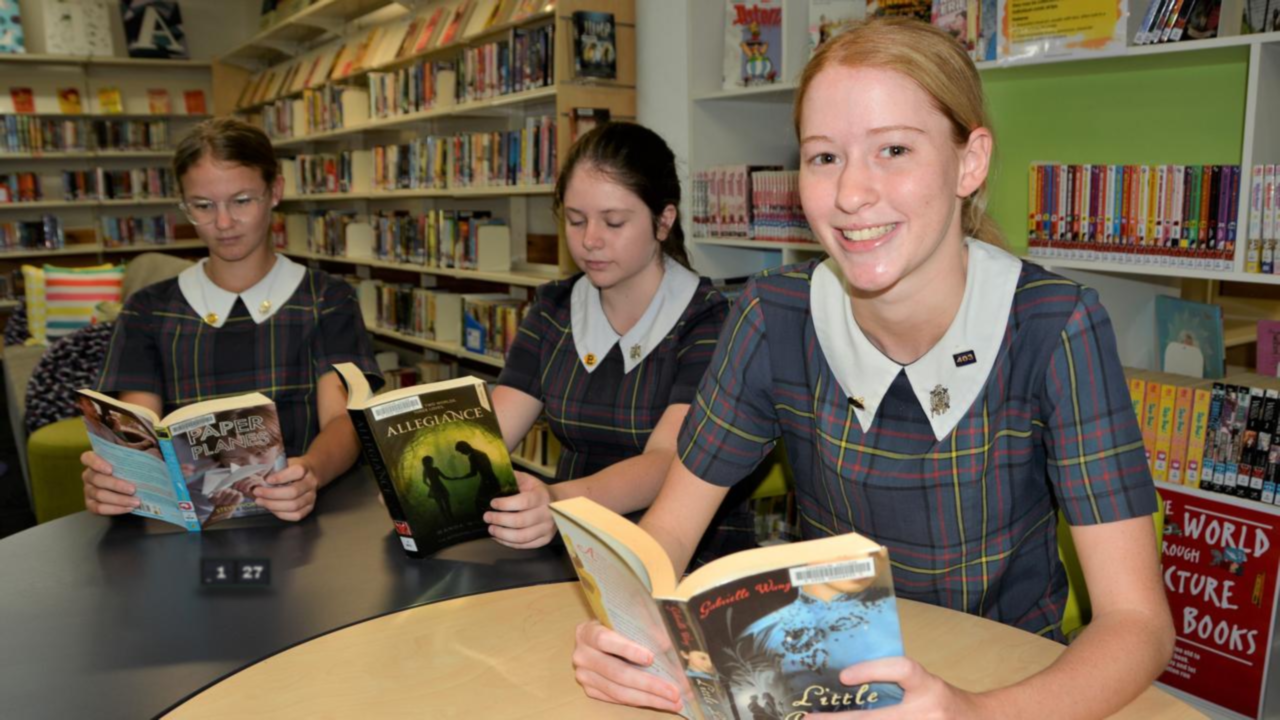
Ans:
1 h 27 min
